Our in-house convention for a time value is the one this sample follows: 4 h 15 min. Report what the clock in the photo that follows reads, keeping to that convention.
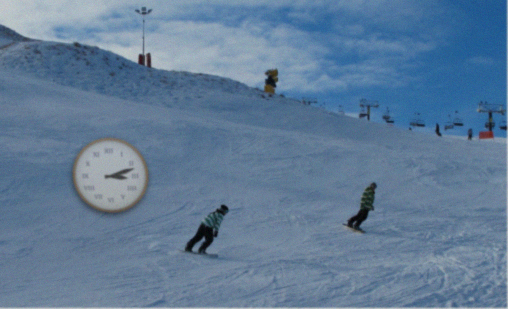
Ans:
3 h 12 min
